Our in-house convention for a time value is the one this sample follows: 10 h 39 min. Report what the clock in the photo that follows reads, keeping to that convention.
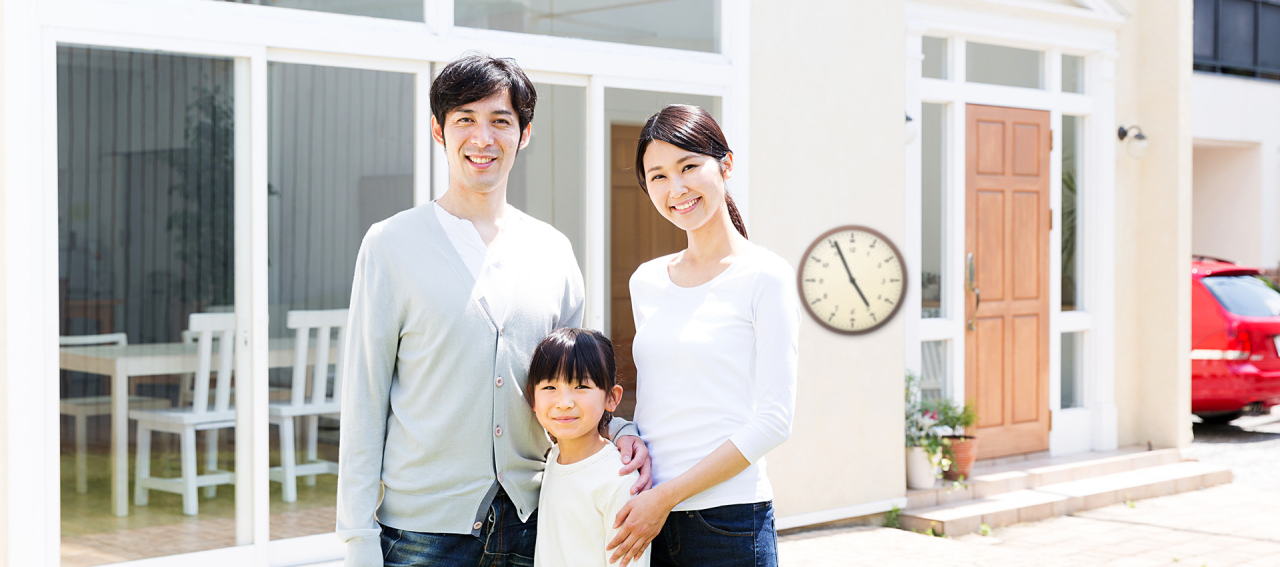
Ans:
4 h 56 min
